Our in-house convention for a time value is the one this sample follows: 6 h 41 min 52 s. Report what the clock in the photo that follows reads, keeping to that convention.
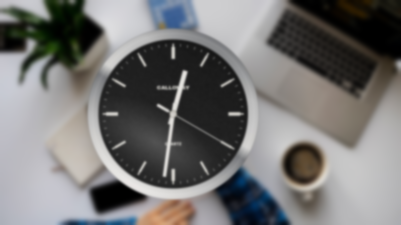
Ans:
12 h 31 min 20 s
